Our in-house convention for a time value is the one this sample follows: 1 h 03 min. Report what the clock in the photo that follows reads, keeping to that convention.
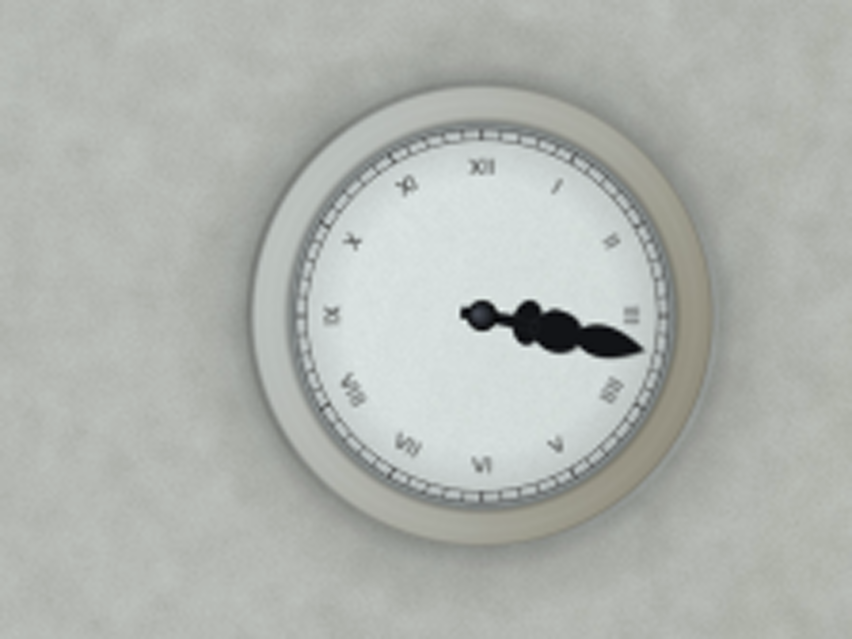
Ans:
3 h 17 min
